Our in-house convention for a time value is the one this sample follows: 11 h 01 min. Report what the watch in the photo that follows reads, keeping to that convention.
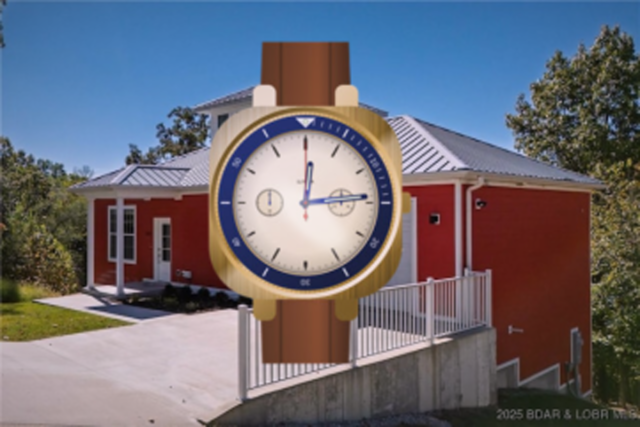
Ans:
12 h 14 min
